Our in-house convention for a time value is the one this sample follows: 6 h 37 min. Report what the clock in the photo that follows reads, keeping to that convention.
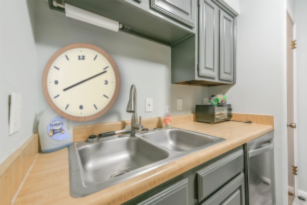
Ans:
8 h 11 min
